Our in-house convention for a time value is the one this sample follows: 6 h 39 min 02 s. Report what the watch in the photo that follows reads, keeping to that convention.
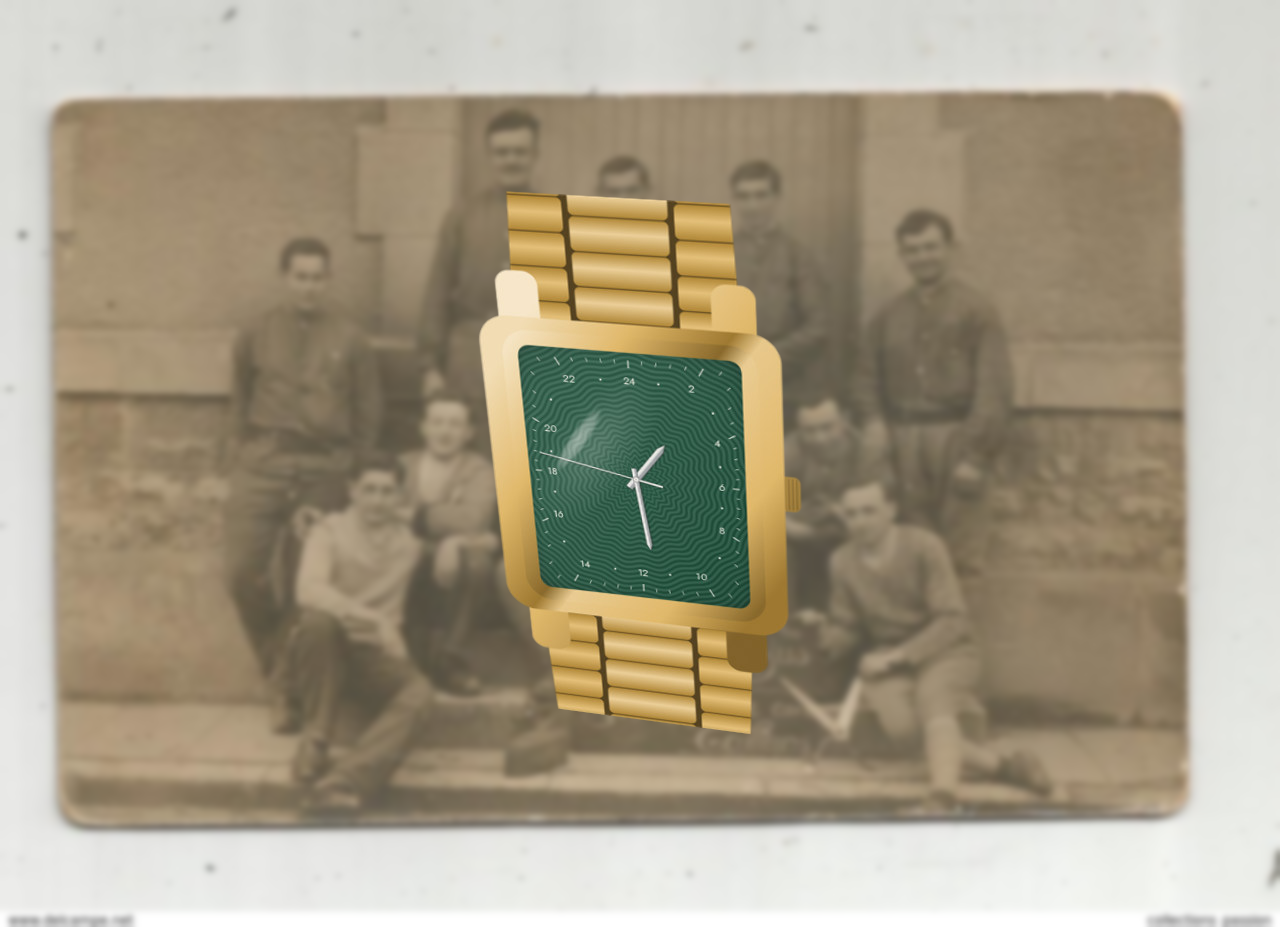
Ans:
2 h 28 min 47 s
